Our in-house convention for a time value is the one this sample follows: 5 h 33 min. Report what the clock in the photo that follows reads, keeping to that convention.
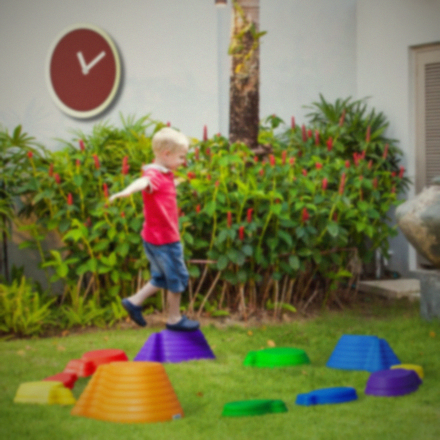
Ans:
11 h 09 min
